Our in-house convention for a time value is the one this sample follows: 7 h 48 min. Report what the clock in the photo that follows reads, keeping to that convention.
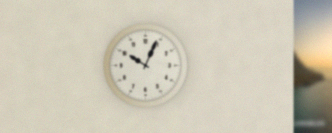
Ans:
10 h 04 min
